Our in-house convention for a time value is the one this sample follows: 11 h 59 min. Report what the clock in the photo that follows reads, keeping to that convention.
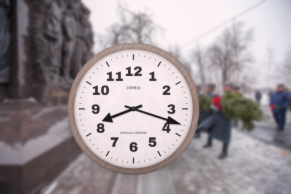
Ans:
8 h 18 min
